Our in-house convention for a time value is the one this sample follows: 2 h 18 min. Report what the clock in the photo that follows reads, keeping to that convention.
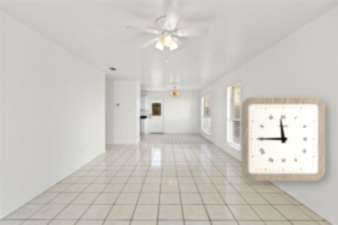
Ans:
11 h 45 min
